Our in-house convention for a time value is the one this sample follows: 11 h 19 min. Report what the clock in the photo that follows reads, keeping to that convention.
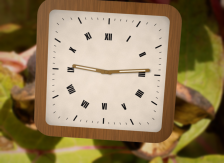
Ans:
9 h 14 min
